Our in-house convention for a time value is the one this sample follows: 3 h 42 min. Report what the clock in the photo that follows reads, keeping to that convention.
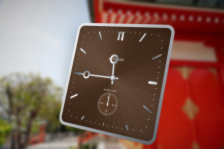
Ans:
11 h 45 min
